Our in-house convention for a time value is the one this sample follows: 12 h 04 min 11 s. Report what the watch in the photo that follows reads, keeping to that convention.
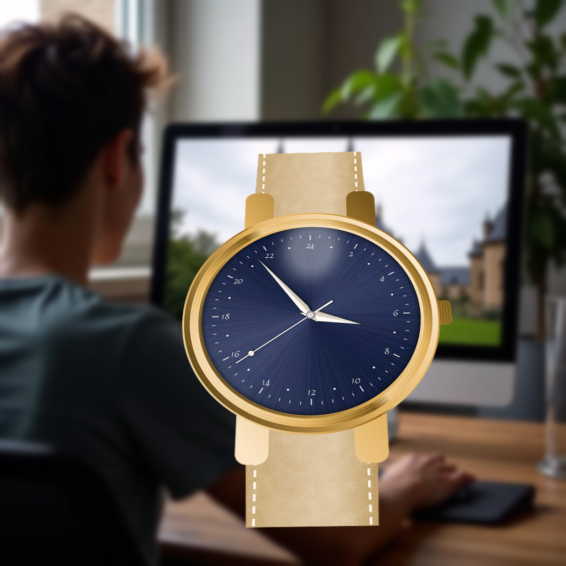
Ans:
6 h 53 min 39 s
